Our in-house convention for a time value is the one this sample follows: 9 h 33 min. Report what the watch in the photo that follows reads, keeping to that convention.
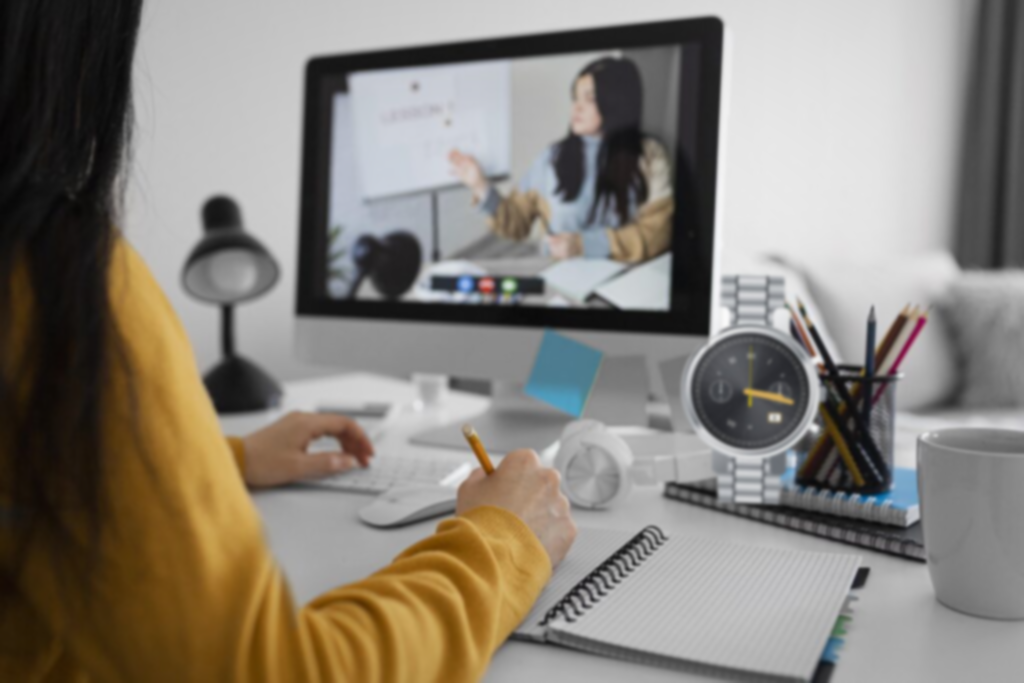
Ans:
3 h 17 min
